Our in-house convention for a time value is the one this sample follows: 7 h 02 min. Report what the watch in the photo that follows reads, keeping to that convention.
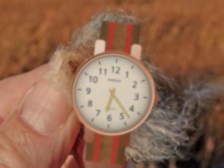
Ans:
6 h 23 min
